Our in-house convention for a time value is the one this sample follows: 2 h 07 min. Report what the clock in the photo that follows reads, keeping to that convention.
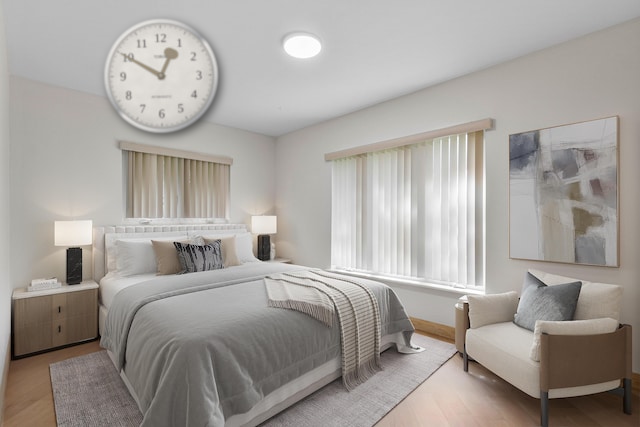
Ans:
12 h 50 min
